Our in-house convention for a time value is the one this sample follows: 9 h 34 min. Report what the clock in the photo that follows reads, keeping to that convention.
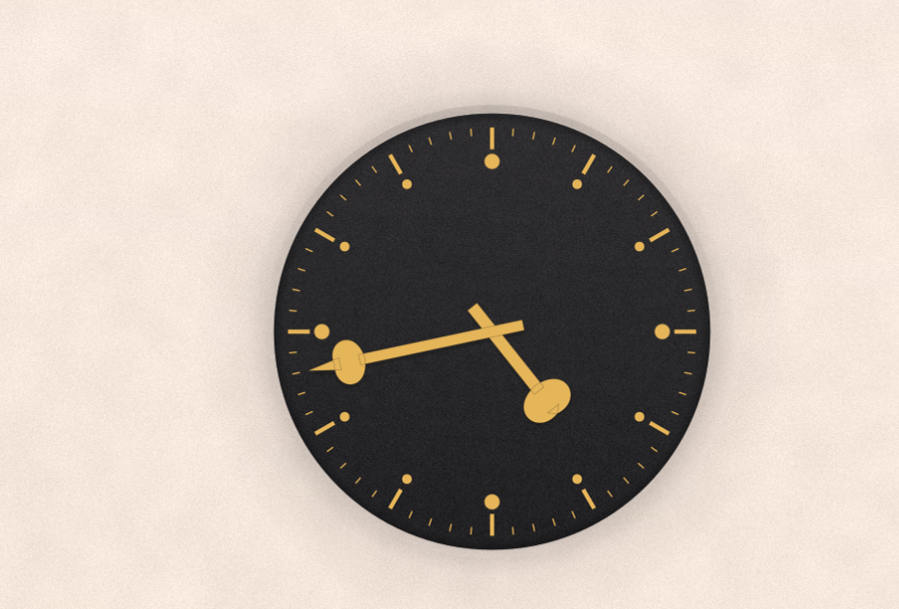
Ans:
4 h 43 min
